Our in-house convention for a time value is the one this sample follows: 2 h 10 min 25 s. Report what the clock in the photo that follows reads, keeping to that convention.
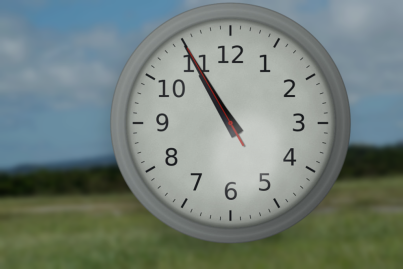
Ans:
10 h 54 min 55 s
